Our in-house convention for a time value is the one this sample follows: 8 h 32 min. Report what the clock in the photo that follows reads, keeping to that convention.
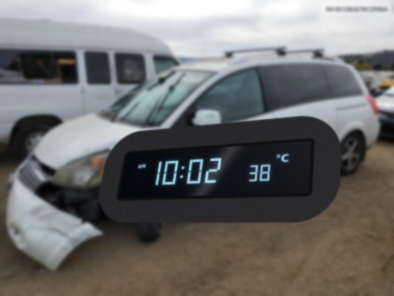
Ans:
10 h 02 min
